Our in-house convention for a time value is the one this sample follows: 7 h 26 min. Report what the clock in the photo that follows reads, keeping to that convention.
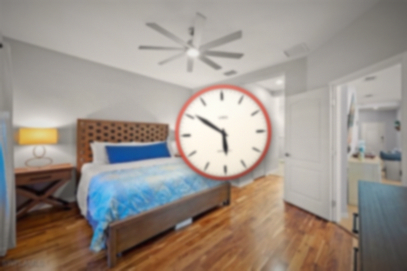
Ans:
5 h 51 min
